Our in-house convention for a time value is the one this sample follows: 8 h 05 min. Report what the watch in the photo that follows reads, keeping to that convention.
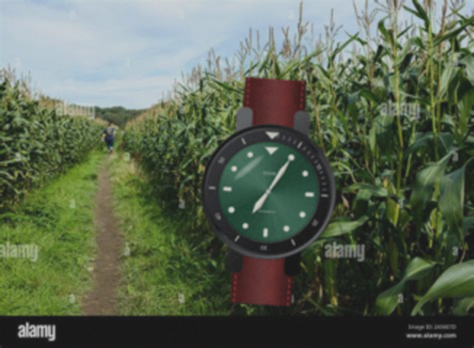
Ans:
7 h 05 min
